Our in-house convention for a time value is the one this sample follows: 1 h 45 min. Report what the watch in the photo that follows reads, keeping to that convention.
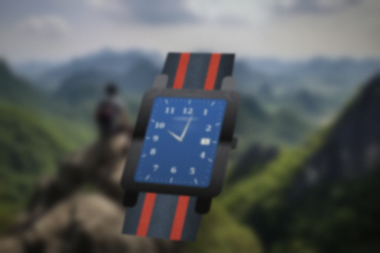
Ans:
10 h 02 min
